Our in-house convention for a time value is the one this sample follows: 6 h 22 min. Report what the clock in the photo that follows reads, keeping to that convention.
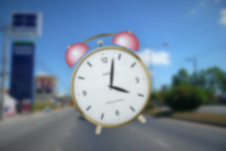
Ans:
4 h 03 min
